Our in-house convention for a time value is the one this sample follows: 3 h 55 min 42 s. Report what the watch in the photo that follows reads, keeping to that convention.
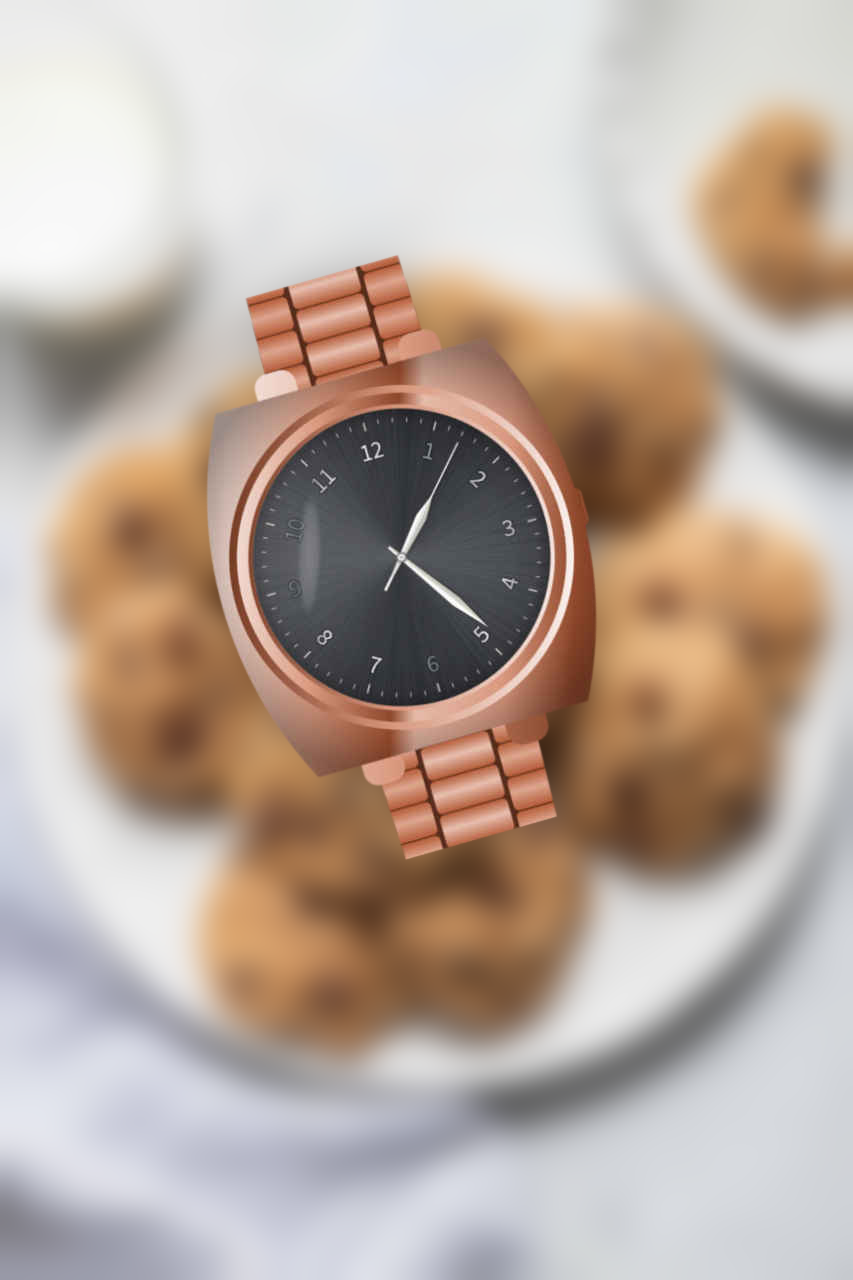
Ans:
1 h 24 min 07 s
